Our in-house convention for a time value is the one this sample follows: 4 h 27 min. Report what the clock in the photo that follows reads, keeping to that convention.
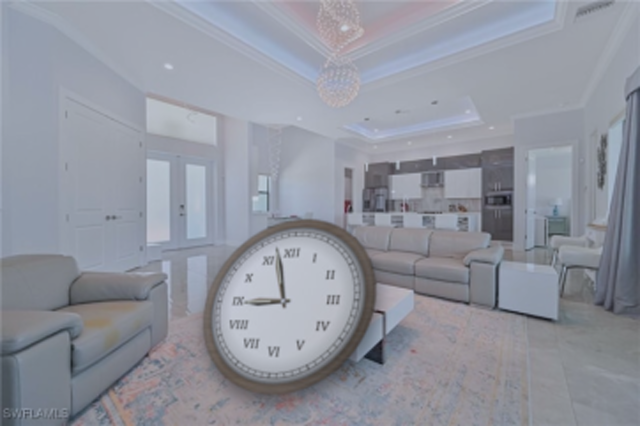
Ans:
8 h 57 min
